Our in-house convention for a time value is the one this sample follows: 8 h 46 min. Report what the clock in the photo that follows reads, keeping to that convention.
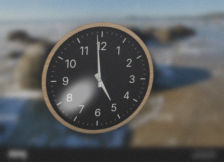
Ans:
4 h 59 min
